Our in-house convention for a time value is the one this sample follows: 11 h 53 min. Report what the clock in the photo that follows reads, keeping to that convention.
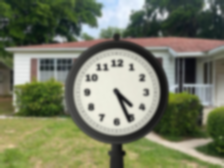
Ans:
4 h 26 min
